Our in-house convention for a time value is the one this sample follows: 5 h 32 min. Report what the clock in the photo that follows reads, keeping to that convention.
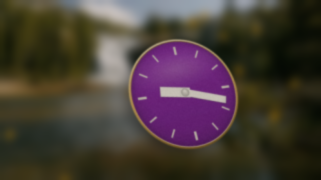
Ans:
9 h 18 min
